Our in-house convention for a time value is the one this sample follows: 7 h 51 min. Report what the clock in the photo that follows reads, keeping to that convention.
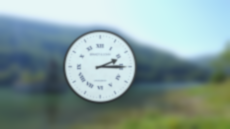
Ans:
2 h 15 min
